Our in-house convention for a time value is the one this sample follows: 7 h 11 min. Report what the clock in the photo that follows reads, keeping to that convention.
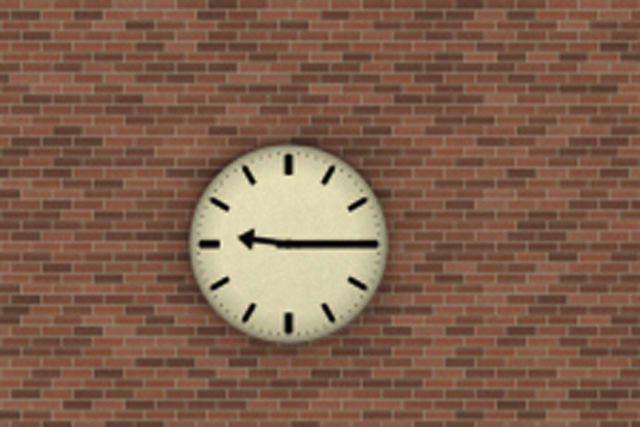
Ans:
9 h 15 min
